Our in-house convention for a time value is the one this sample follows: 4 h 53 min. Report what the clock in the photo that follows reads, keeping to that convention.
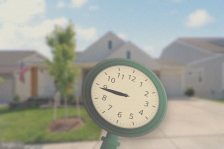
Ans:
8 h 44 min
